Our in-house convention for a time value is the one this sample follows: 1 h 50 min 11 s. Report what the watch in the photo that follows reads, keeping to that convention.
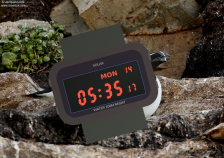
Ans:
5 h 35 min 17 s
